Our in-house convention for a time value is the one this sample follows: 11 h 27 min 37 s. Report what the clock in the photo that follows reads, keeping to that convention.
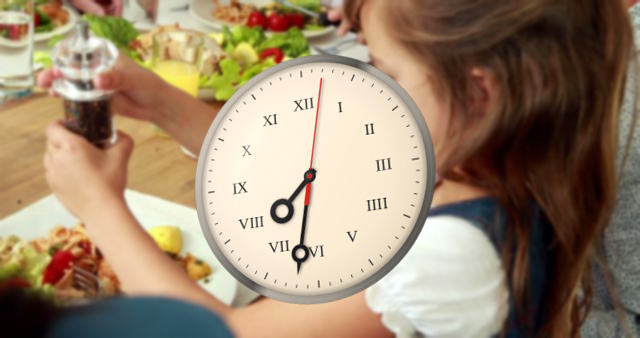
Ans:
7 h 32 min 02 s
